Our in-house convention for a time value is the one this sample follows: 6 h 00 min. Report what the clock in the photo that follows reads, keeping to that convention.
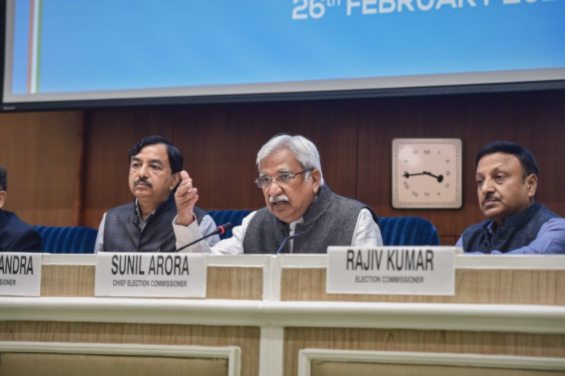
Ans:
3 h 44 min
